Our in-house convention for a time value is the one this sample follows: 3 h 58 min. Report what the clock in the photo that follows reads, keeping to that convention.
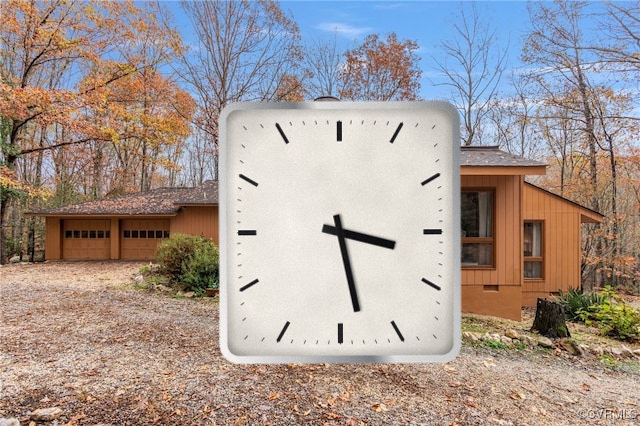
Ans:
3 h 28 min
